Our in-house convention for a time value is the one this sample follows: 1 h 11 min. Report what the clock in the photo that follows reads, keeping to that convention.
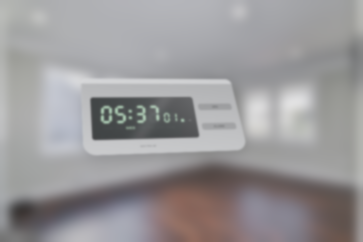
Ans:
5 h 37 min
